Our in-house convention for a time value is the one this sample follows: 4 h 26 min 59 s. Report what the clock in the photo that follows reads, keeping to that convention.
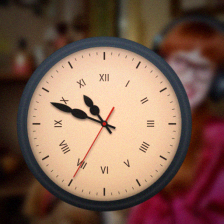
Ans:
10 h 48 min 35 s
